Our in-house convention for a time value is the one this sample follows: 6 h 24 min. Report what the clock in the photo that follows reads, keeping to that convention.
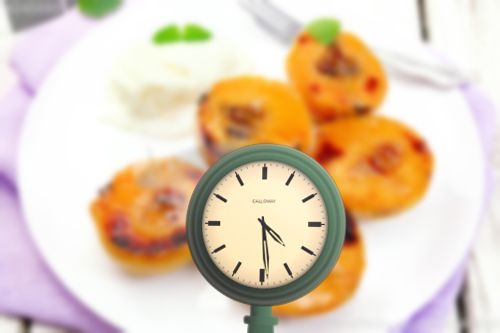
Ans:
4 h 29 min
